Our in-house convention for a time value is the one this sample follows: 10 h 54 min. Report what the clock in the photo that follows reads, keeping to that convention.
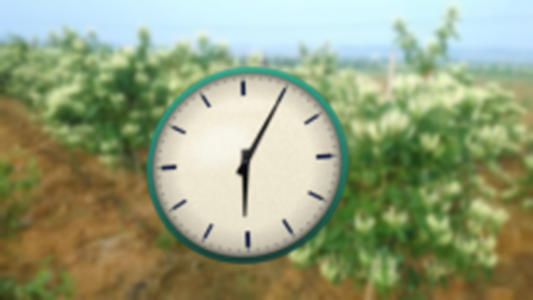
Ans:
6 h 05 min
